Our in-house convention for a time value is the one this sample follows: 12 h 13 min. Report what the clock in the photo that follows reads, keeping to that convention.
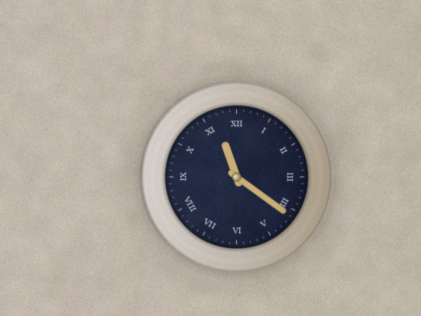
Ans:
11 h 21 min
